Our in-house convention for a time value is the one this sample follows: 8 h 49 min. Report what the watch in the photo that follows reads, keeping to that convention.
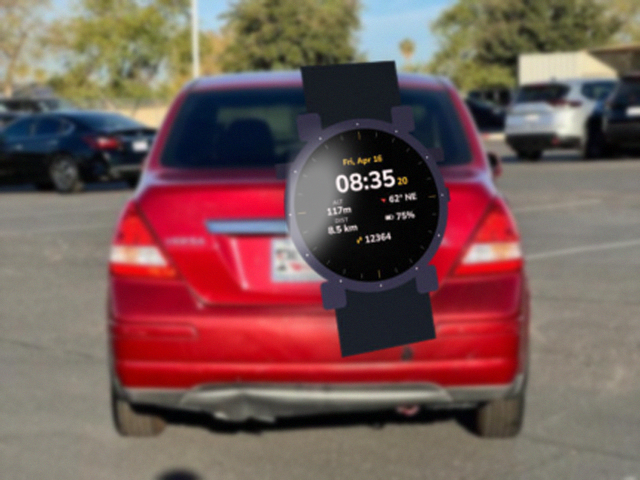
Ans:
8 h 35 min
